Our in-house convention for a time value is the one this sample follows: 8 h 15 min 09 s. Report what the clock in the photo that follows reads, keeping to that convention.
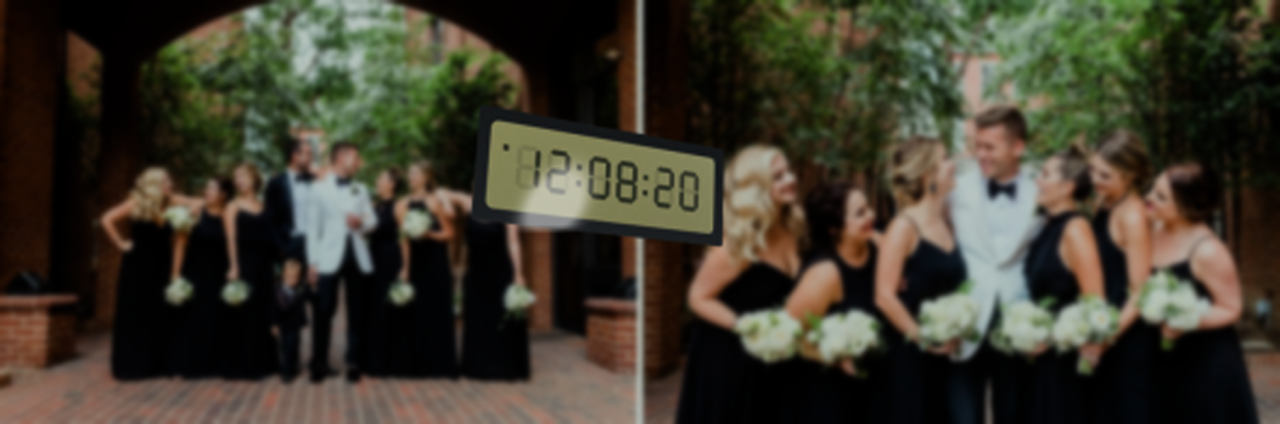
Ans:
12 h 08 min 20 s
